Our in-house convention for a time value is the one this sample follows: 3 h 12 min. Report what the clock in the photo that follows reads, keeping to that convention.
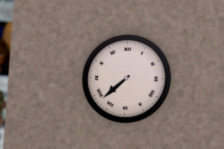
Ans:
7 h 38 min
